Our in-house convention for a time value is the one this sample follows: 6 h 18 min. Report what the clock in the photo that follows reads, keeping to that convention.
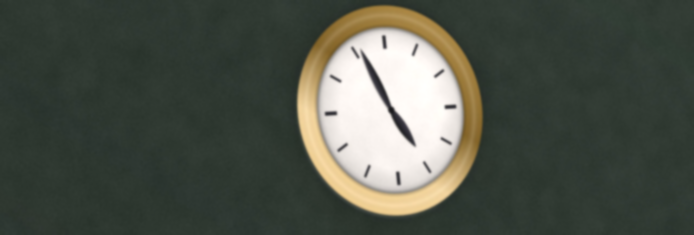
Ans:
4 h 56 min
